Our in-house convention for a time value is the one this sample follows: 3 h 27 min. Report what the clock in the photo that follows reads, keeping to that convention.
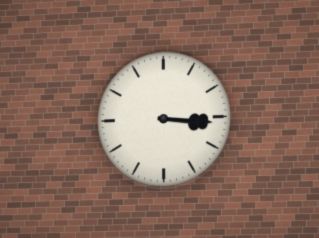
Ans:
3 h 16 min
